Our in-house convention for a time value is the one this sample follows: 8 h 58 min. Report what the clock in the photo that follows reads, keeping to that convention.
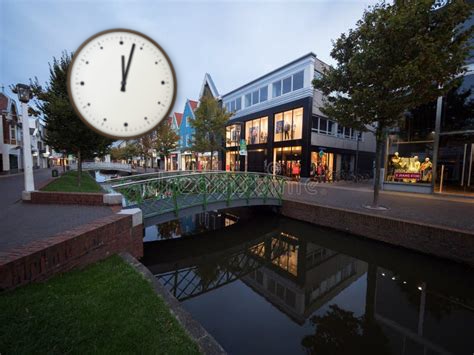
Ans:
12 h 03 min
